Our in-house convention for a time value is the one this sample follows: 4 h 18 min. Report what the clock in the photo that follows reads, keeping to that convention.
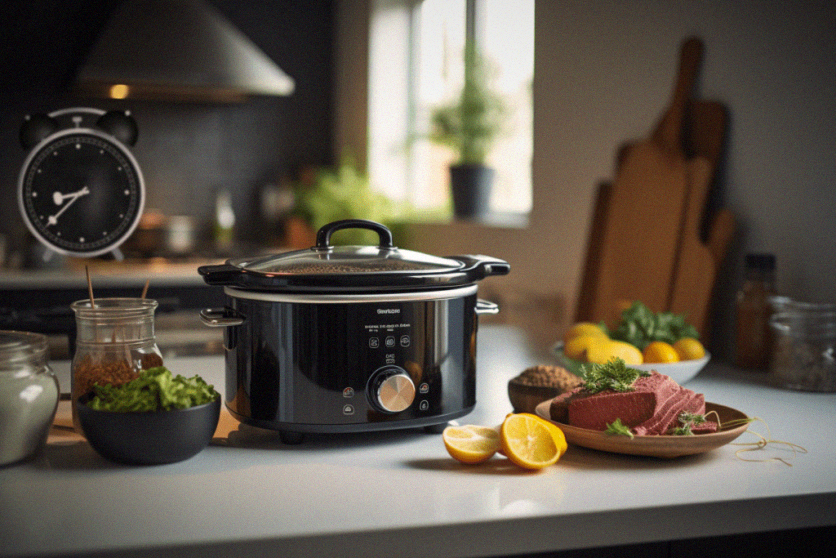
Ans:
8 h 38 min
